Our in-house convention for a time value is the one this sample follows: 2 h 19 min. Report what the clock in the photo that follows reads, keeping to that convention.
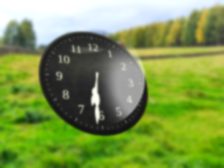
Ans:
6 h 31 min
